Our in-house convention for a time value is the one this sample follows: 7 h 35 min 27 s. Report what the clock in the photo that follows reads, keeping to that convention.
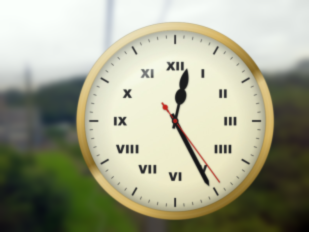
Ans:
12 h 25 min 24 s
